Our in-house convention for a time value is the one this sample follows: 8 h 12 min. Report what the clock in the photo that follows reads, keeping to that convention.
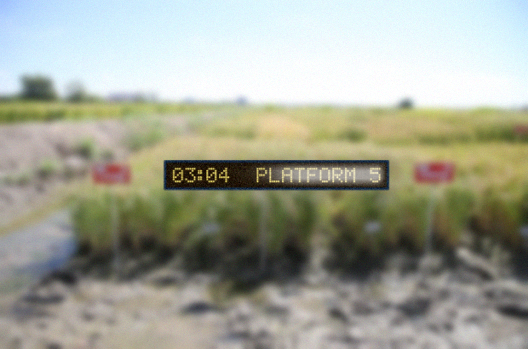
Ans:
3 h 04 min
